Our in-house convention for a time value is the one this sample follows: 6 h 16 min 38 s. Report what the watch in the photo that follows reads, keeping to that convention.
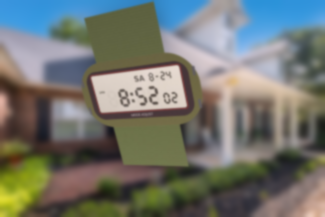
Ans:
8 h 52 min 02 s
